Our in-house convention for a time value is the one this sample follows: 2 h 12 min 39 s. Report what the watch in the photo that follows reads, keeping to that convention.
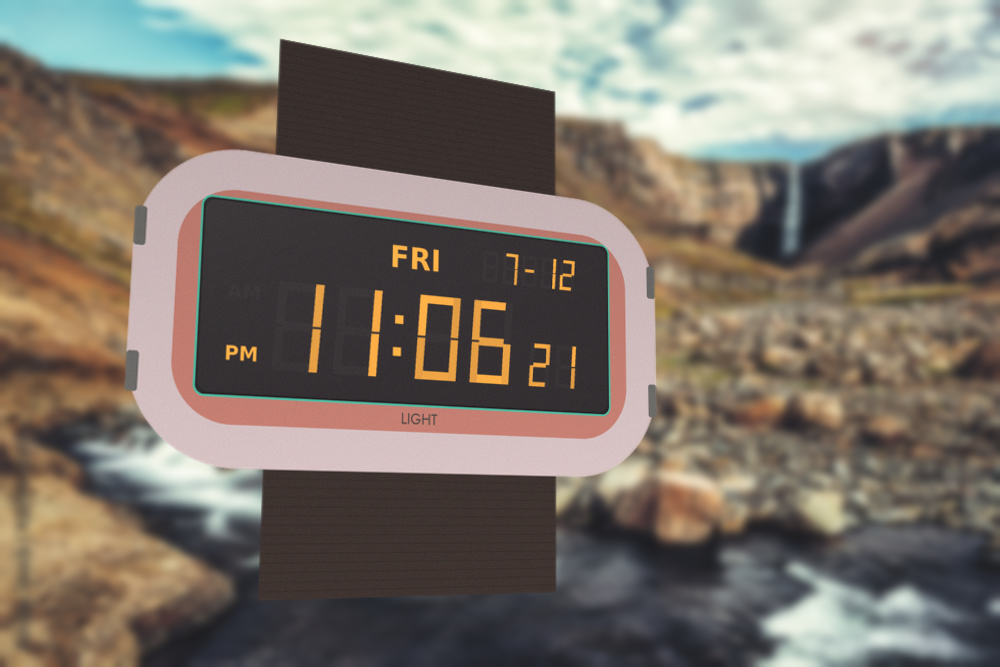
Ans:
11 h 06 min 21 s
